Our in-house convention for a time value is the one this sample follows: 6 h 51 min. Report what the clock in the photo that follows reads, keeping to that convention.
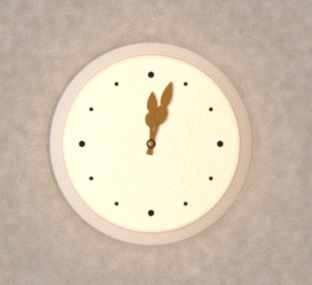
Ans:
12 h 03 min
